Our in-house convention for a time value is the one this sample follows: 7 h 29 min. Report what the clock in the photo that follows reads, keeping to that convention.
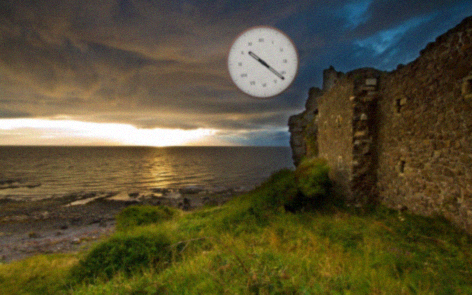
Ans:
10 h 22 min
